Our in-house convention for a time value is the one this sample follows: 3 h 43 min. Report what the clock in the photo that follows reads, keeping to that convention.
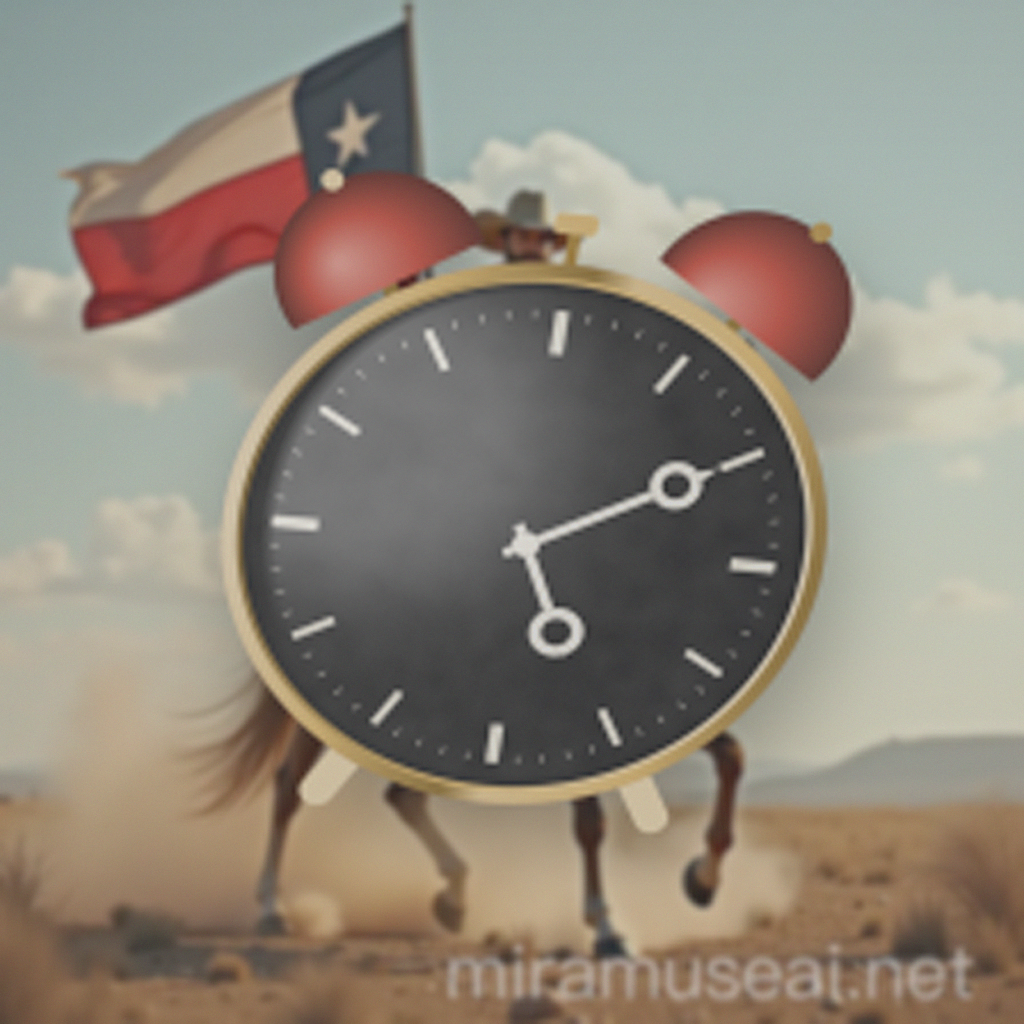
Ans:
5 h 10 min
